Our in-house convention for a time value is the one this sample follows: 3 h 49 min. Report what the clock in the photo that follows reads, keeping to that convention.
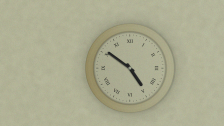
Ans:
4 h 51 min
